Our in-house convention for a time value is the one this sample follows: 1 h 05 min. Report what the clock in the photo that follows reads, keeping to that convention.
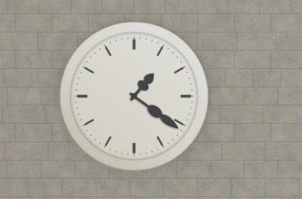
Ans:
1 h 21 min
